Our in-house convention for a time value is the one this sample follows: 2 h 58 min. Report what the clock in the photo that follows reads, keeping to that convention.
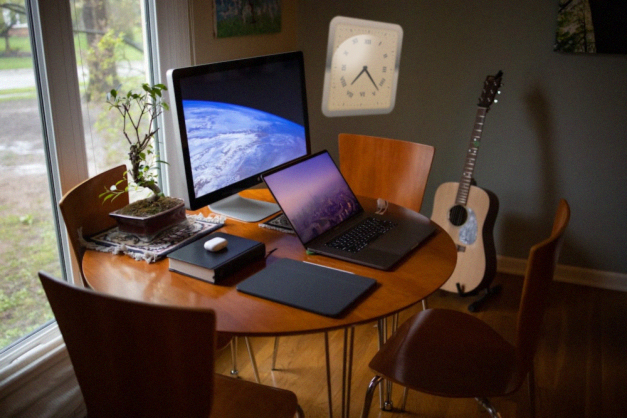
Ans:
7 h 23 min
